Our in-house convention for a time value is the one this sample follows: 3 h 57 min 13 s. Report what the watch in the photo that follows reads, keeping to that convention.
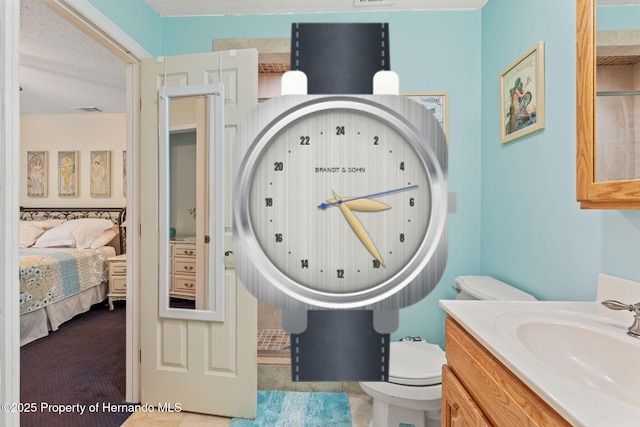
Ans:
6 h 24 min 13 s
